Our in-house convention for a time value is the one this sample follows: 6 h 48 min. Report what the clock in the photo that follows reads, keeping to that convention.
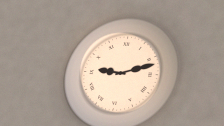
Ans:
9 h 12 min
